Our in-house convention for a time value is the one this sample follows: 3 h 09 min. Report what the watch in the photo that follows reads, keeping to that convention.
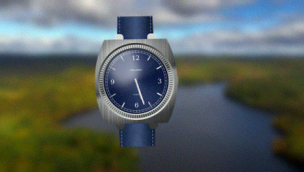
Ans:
5 h 27 min
